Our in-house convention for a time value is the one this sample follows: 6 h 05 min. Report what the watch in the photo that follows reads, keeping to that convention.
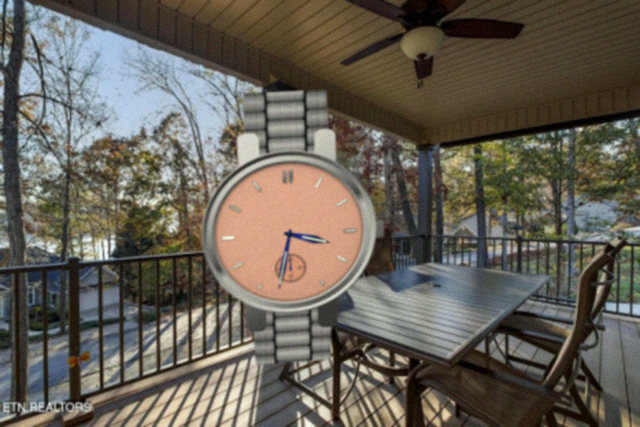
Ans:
3 h 32 min
